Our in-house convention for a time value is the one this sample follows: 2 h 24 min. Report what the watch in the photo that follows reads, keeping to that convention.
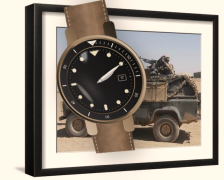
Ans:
2 h 10 min
